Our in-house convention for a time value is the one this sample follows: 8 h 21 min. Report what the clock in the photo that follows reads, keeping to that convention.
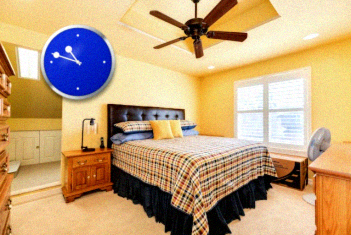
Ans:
10 h 48 min
